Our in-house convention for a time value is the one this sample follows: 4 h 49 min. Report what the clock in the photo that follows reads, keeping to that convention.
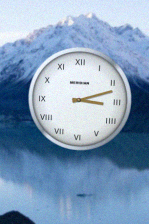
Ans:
3 h 12 min
